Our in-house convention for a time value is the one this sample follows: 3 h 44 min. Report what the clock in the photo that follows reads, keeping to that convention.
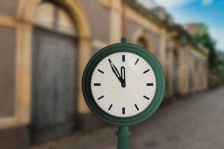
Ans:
11 h 55 min
